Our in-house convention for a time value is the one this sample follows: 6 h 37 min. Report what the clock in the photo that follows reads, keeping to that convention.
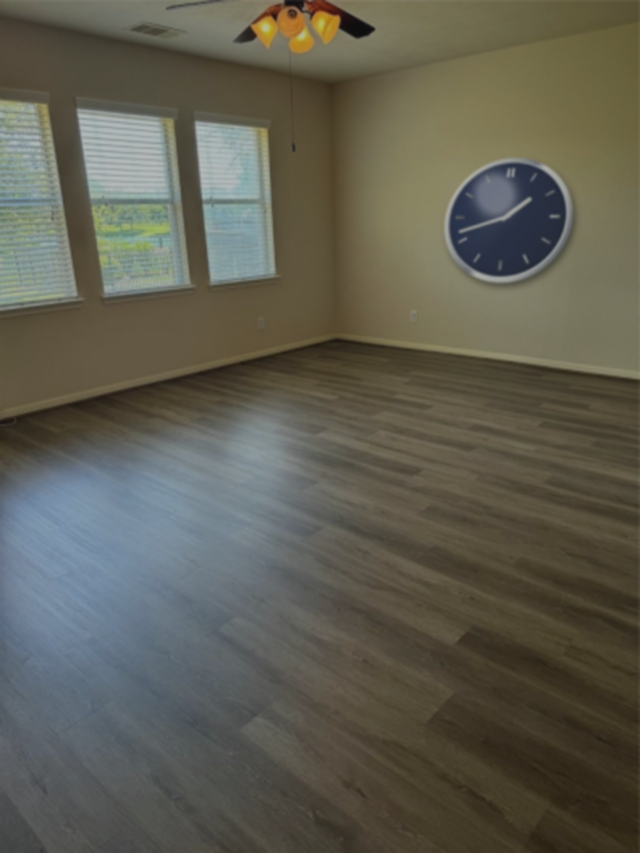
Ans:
1 h 42 min
